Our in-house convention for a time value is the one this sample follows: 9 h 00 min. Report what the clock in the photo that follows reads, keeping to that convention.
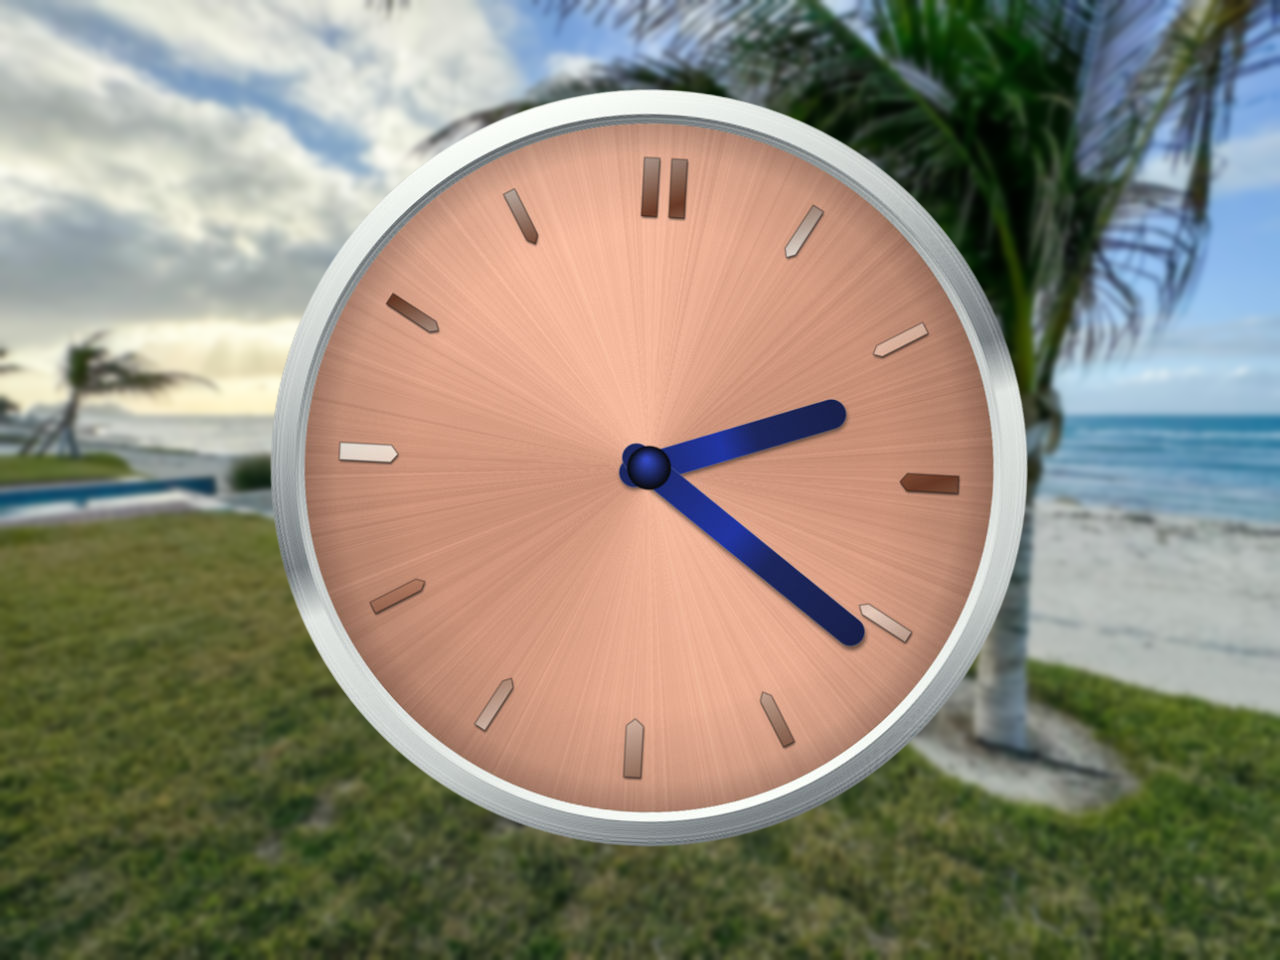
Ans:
2 h 21 min
